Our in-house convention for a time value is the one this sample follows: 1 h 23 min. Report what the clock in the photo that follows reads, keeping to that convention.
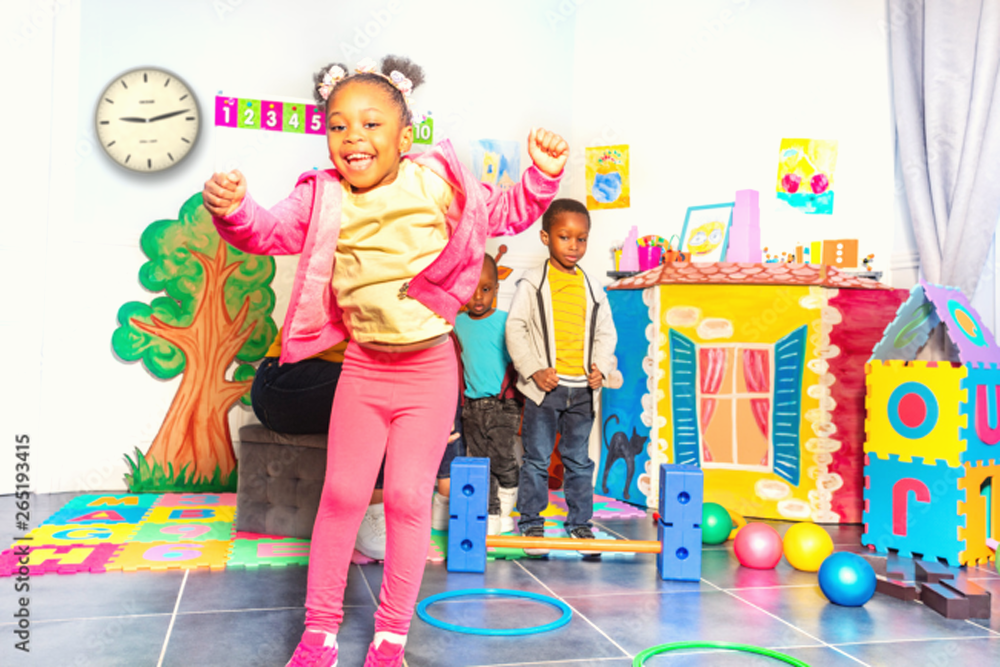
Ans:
9 h 13 min
